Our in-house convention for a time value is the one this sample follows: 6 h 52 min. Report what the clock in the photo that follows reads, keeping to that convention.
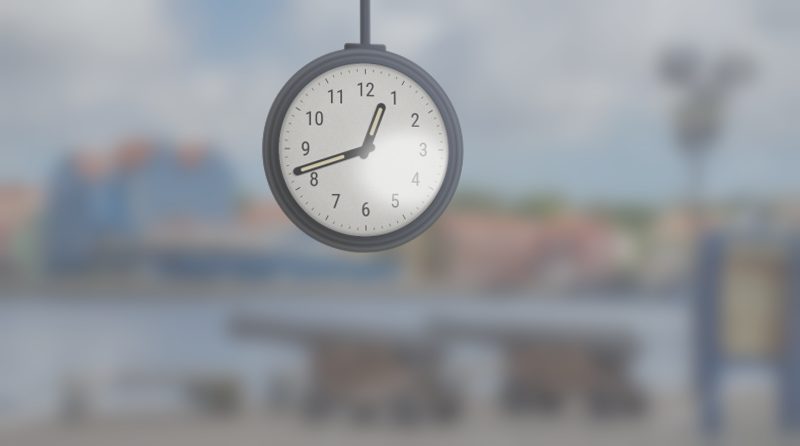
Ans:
12 h 42 min
